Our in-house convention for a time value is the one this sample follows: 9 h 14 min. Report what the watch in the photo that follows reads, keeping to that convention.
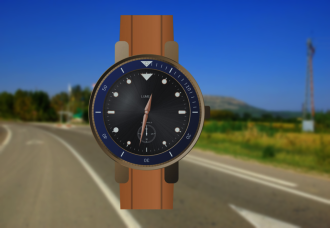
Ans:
12 h 32 min
